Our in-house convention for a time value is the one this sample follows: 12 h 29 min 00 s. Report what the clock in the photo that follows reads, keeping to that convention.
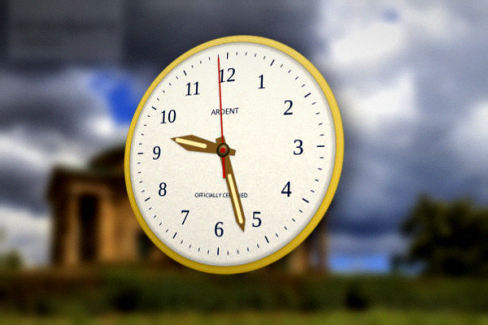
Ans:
9 h 26 min 59 s
